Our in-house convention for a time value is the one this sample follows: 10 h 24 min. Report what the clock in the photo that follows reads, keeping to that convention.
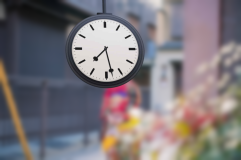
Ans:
7 h 28 min
